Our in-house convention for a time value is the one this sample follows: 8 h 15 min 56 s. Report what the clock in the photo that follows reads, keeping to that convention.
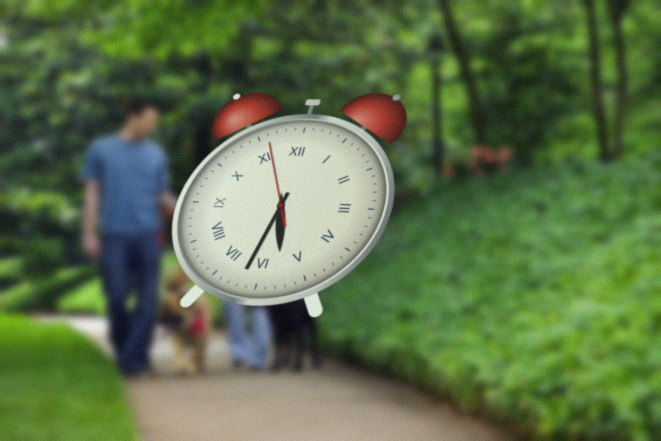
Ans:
5 h 31 min 56 s
